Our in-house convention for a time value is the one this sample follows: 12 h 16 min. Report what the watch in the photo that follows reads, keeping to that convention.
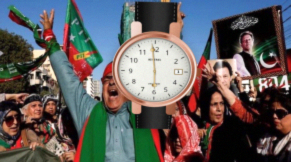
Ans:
5 h 59 min
